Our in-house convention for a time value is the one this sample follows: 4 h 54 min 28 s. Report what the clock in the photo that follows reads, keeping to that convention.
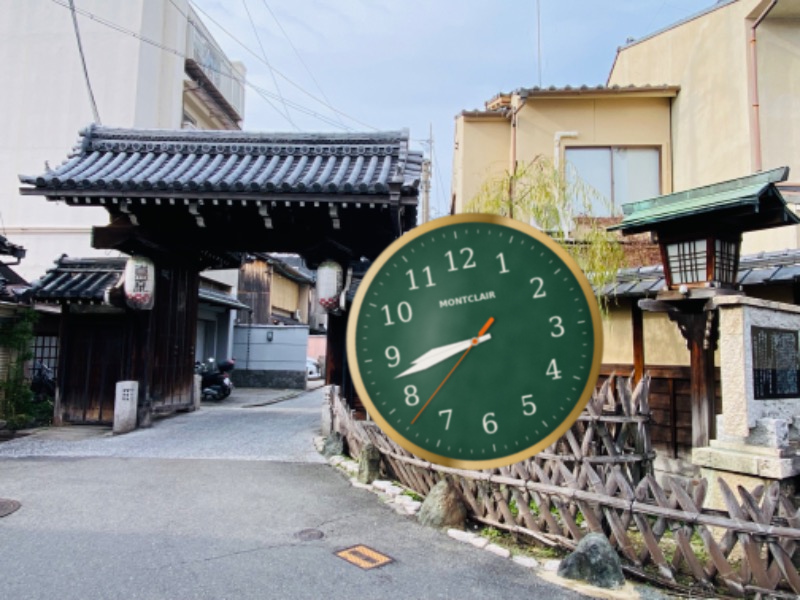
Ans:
8 h 42 min 38 s
